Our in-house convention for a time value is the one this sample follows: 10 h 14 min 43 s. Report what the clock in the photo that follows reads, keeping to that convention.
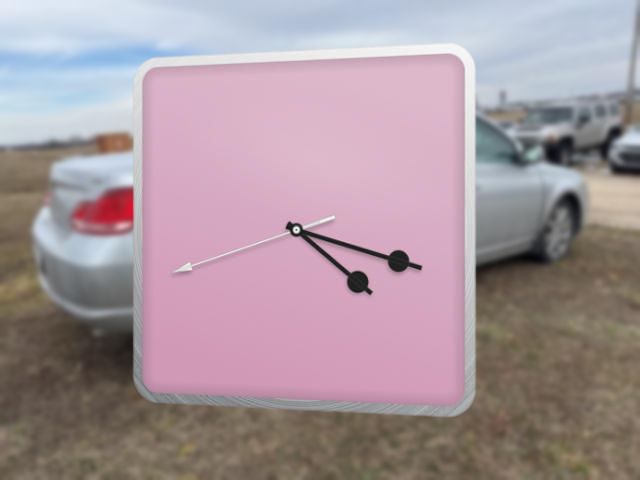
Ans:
4 h 17 min 42 s
